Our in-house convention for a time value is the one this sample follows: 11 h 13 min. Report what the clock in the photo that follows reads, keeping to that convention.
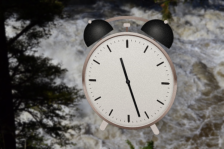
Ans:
11 h 27 min
